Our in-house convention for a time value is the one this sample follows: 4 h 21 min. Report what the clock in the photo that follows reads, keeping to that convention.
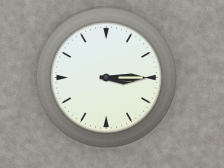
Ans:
3 h 15 min
